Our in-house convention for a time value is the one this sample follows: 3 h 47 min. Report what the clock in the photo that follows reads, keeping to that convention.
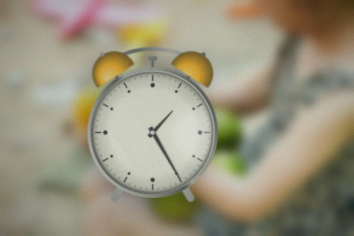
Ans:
1 h 25 min
